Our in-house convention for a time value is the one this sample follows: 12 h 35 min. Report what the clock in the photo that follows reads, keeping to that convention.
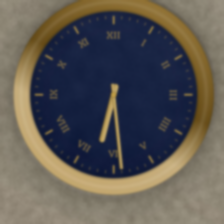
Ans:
6 h 29 min
